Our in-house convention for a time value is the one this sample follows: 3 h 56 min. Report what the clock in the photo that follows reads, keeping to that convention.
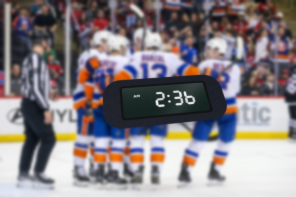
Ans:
2 h 36 min
